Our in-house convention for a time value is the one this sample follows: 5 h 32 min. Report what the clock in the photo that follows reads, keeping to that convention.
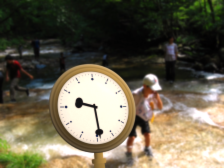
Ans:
9 h 29 min
